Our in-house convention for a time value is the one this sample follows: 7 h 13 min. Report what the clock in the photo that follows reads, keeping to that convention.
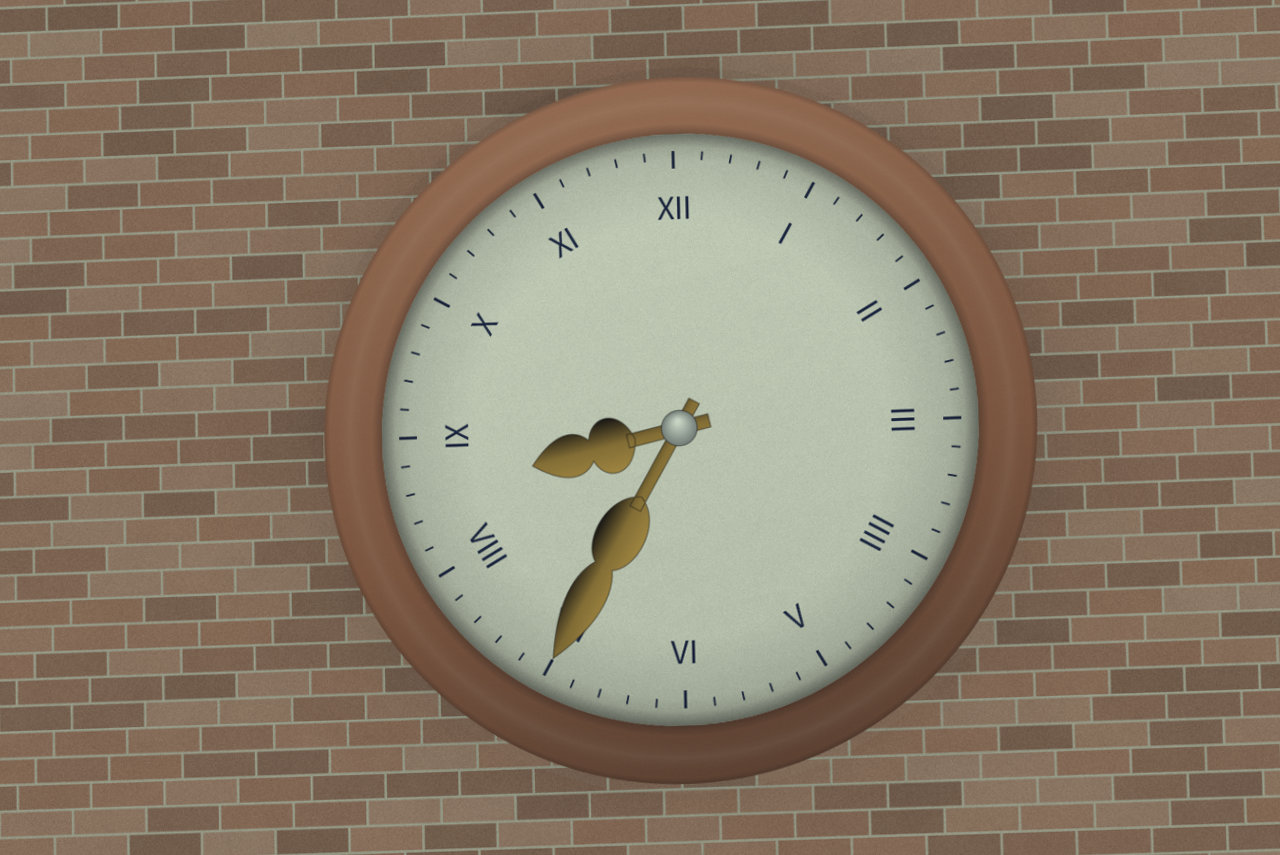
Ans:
8 h 35 min
